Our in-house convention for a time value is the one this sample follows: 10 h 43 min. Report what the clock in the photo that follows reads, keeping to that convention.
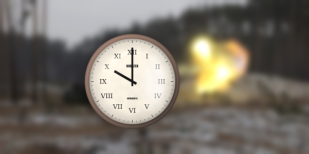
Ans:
10 h 00 min
